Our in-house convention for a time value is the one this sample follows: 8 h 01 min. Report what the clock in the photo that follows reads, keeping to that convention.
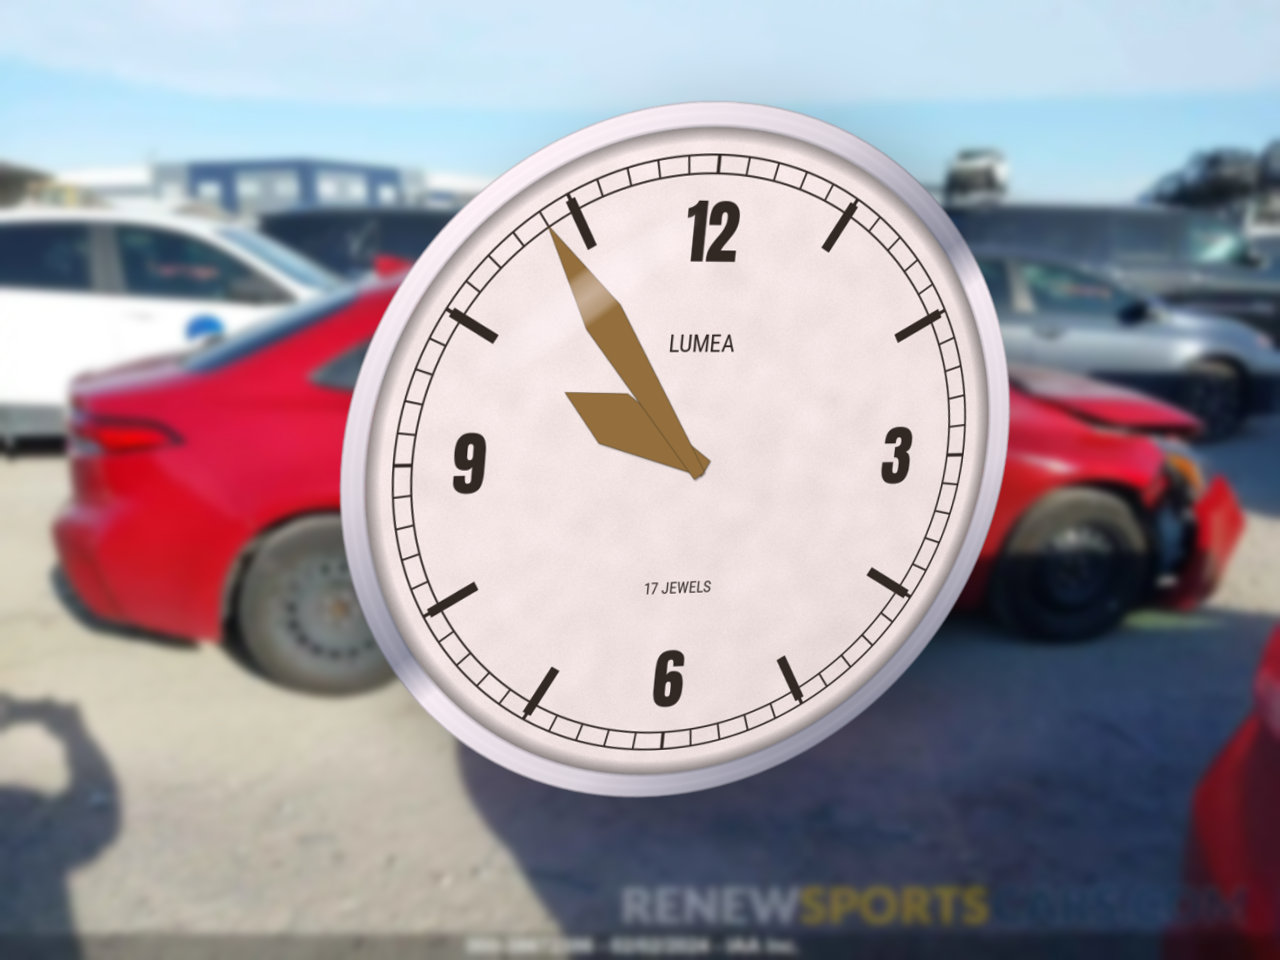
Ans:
9 h 54 min
